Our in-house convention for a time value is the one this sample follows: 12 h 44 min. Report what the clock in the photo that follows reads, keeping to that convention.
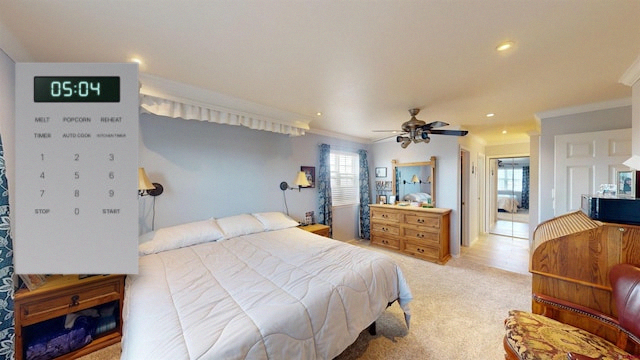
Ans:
5 h 04 min
